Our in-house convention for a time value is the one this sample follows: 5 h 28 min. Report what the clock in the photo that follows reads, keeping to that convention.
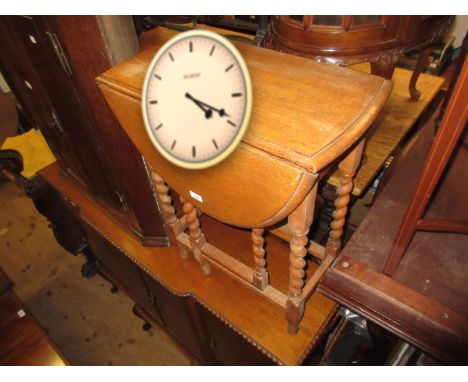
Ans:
4 h 19 min
